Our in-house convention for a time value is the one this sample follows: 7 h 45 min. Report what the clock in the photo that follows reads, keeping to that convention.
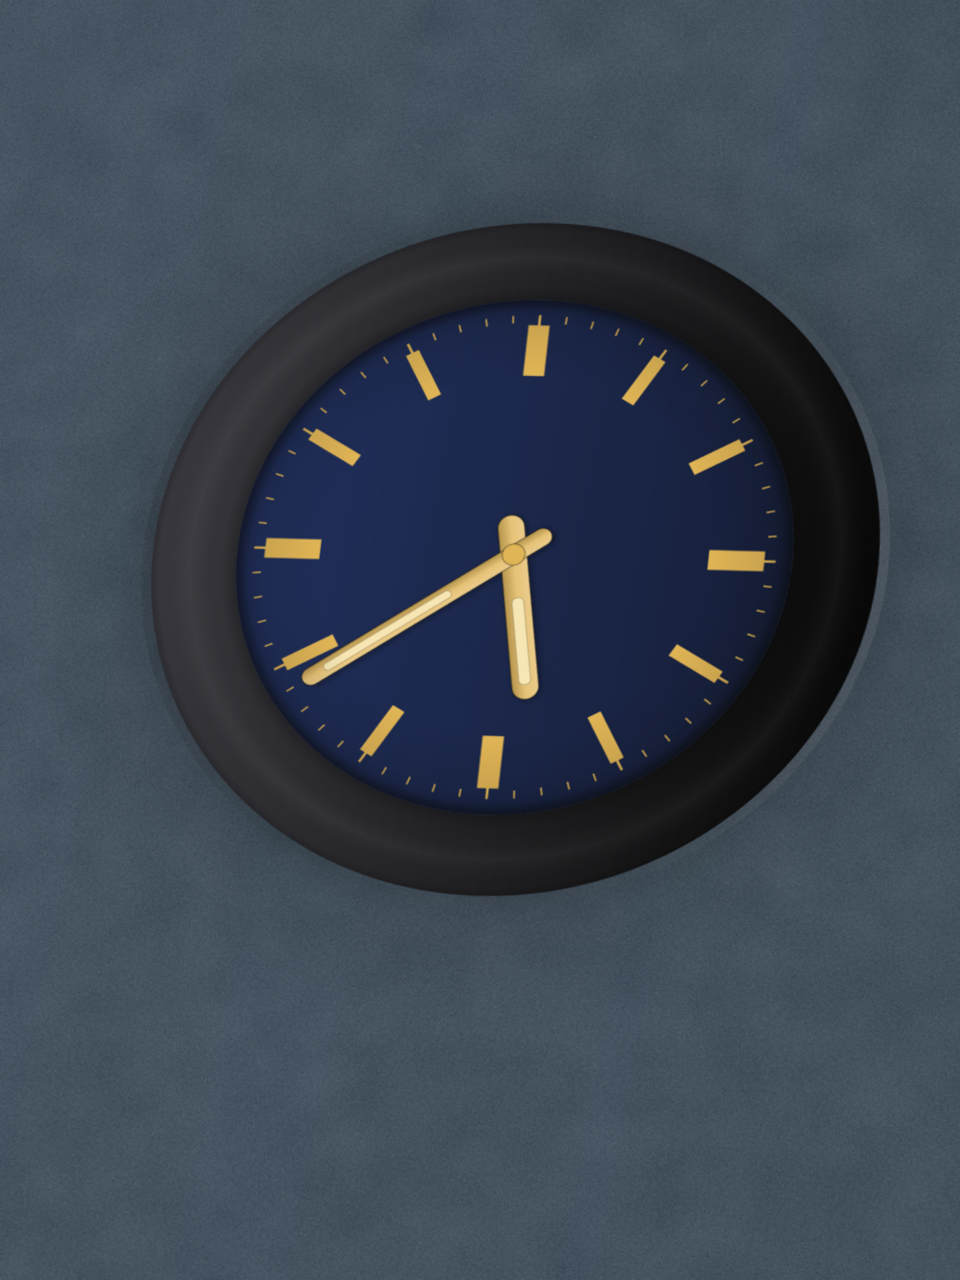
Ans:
5 h 39 min
